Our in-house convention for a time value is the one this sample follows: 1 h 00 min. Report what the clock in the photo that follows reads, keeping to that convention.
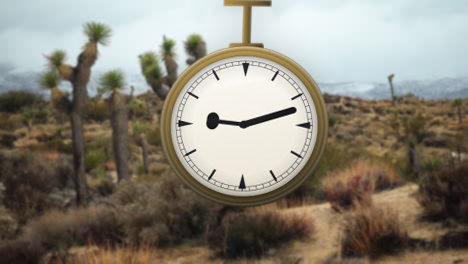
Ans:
9 h 12 min
